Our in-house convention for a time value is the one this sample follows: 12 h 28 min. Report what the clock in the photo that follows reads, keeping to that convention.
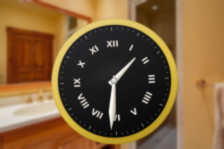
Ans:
1 h 31 min
